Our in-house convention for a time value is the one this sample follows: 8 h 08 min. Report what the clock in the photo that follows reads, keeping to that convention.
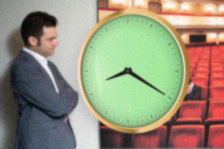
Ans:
8 h 20 min
